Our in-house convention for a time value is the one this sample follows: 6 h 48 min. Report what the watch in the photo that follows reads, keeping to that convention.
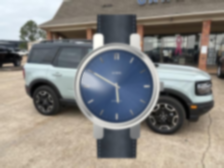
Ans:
5 h 50 min
